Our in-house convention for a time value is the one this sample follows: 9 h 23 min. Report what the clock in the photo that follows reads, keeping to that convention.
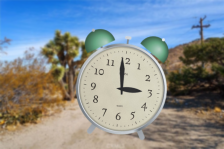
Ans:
2 h 59 min
